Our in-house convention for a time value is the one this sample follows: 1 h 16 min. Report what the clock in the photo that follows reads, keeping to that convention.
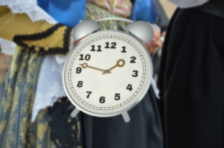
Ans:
1 h 47 min
